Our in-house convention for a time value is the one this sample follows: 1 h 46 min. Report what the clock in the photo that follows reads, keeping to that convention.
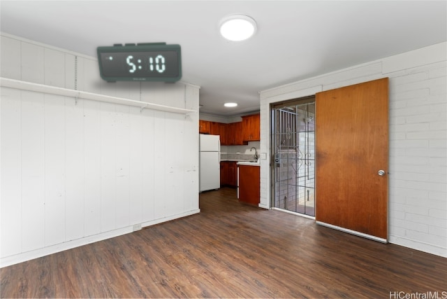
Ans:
5 h 10 min
